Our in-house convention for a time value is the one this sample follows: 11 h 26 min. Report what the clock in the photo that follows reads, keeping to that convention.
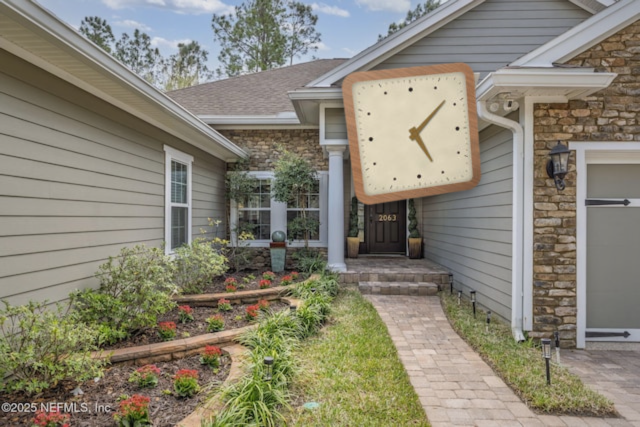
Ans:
5 h 08 min
